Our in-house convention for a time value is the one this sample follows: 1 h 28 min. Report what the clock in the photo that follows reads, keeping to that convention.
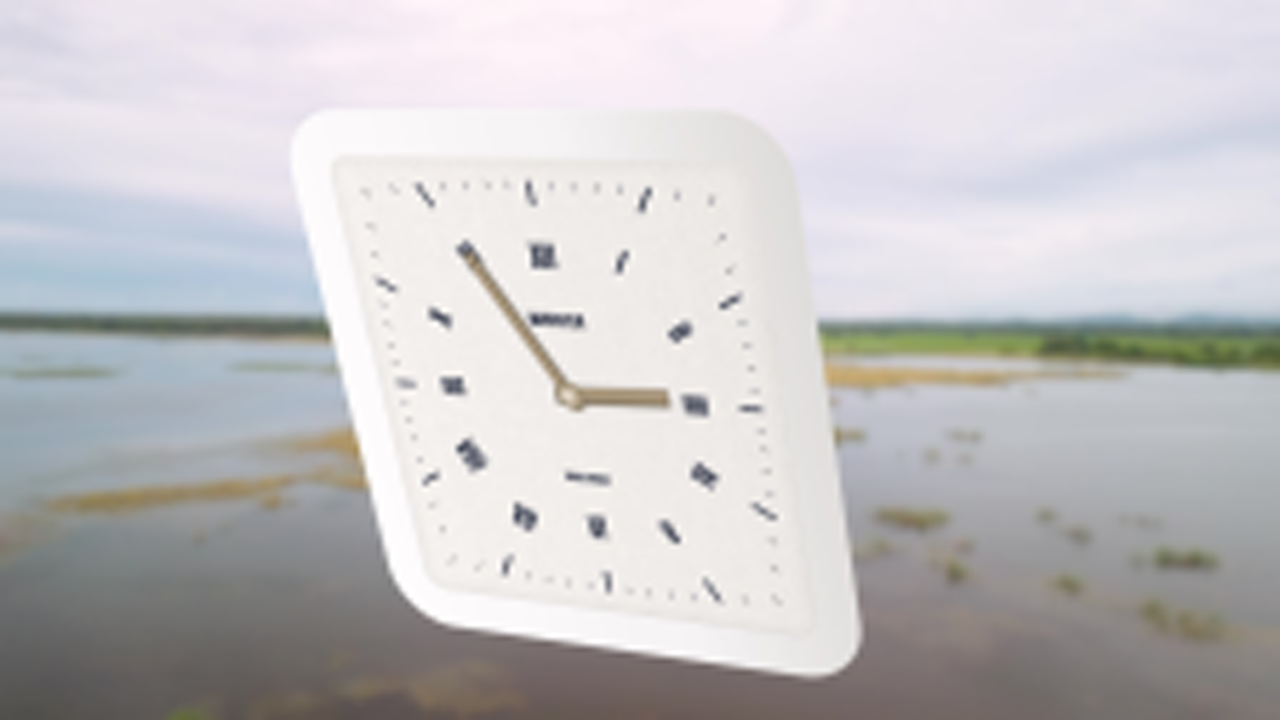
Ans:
2 h 55 min
